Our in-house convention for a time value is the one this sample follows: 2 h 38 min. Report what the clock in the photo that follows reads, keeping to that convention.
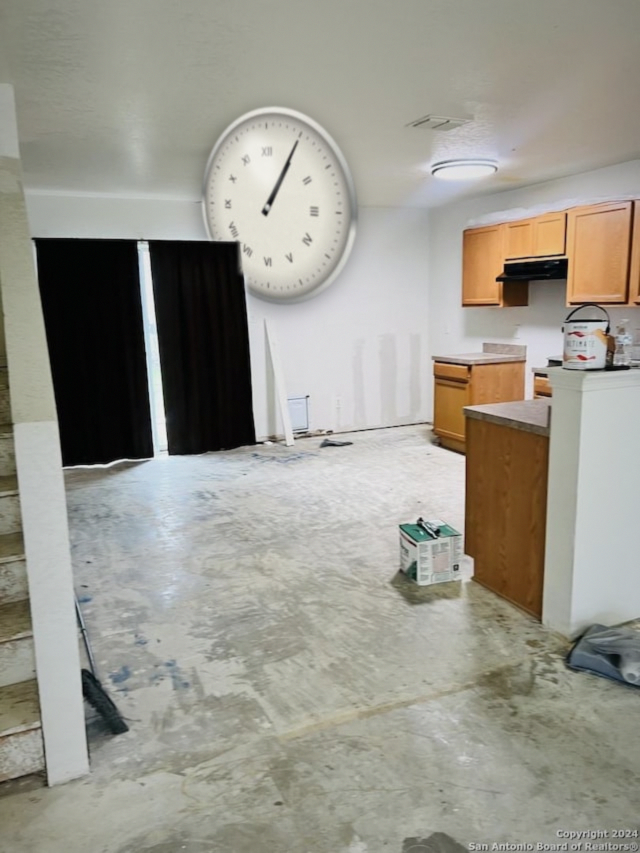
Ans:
1 h 05 min
